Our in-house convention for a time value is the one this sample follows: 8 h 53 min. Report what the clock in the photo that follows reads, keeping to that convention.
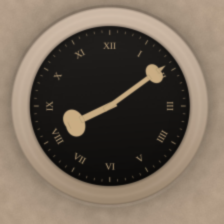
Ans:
8 h 09 min
